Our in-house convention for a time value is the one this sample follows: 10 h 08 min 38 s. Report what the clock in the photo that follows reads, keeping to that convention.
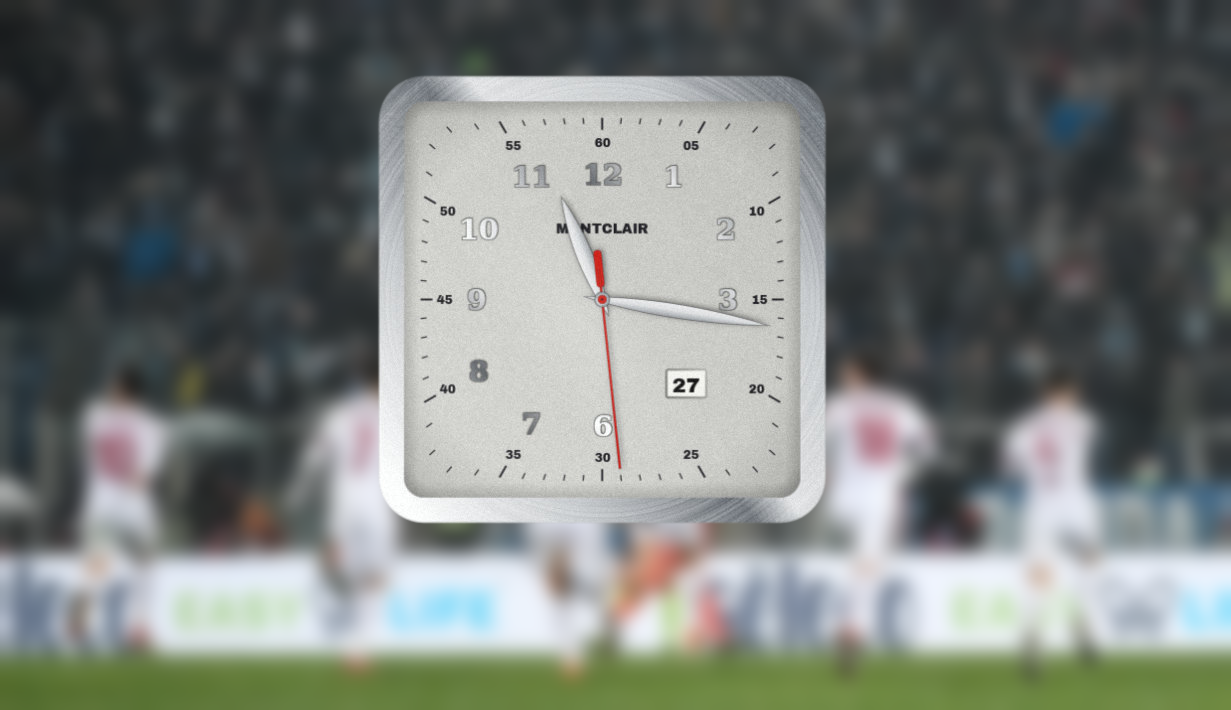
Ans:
11 h 16 min 29 s
